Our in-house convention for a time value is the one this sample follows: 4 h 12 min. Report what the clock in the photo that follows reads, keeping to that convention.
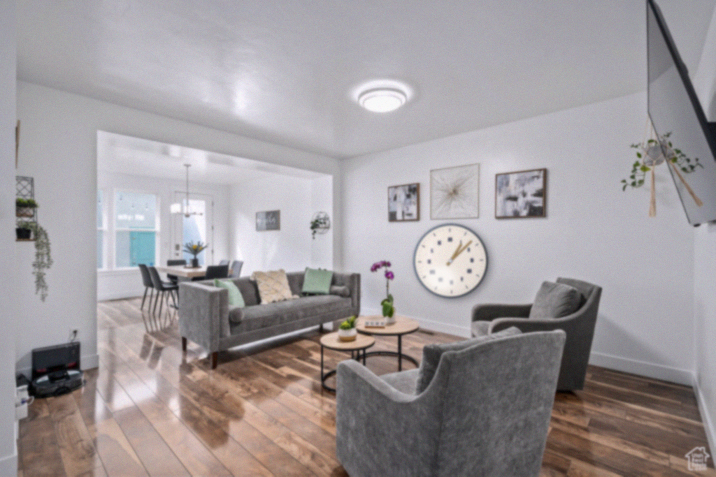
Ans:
1 h 08 min
